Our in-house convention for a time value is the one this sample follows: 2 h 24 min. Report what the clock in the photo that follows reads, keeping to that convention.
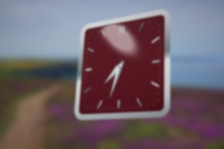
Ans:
7 h 33 min
